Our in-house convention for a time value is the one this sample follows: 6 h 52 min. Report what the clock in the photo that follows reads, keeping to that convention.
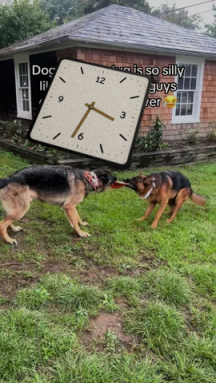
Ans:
3 h 32 min
